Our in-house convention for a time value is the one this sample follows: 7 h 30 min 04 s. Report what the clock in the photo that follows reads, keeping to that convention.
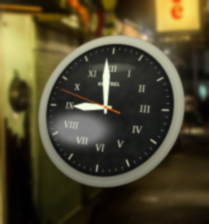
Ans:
8 h 58 min 48 s
